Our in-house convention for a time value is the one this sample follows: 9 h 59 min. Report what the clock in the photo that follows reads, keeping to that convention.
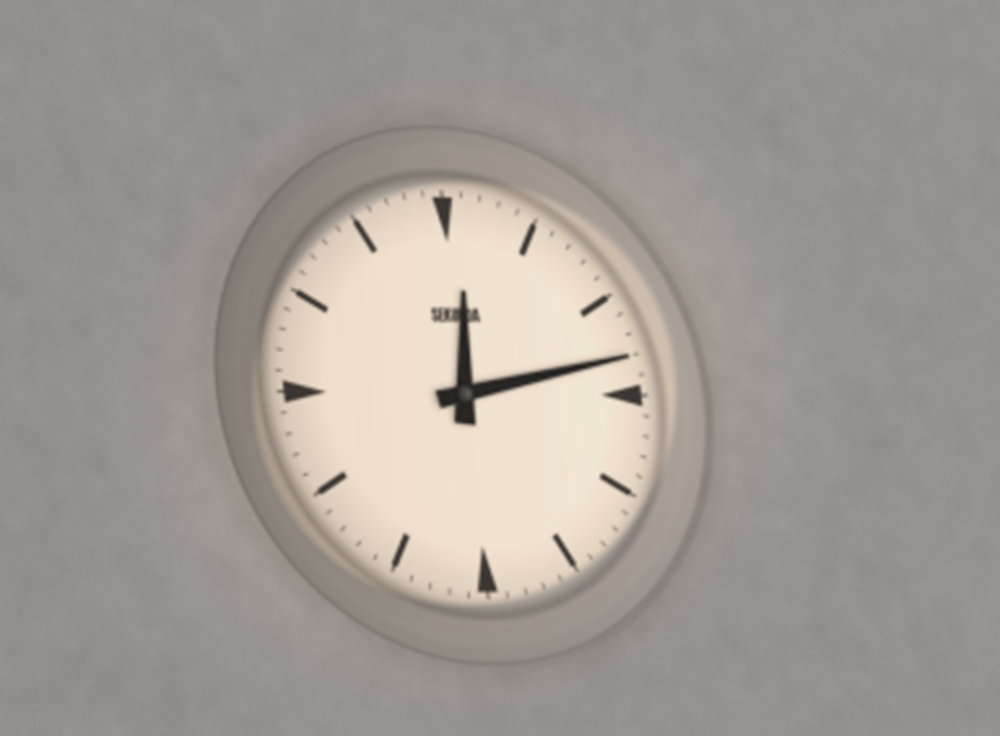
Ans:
12 h 13 min
